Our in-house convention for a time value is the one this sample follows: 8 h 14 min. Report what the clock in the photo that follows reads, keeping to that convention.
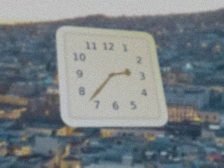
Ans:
2 h 37 min
